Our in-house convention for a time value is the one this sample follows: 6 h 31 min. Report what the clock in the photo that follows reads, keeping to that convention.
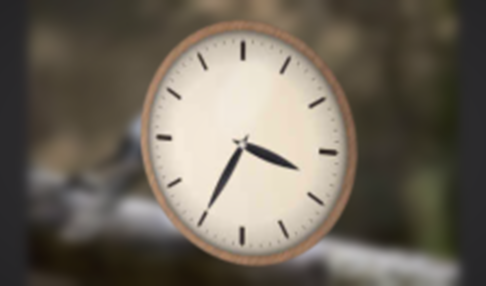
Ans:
3 h 35 min
